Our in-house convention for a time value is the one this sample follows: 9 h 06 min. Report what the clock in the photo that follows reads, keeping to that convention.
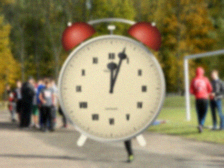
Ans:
12 h 03 min
